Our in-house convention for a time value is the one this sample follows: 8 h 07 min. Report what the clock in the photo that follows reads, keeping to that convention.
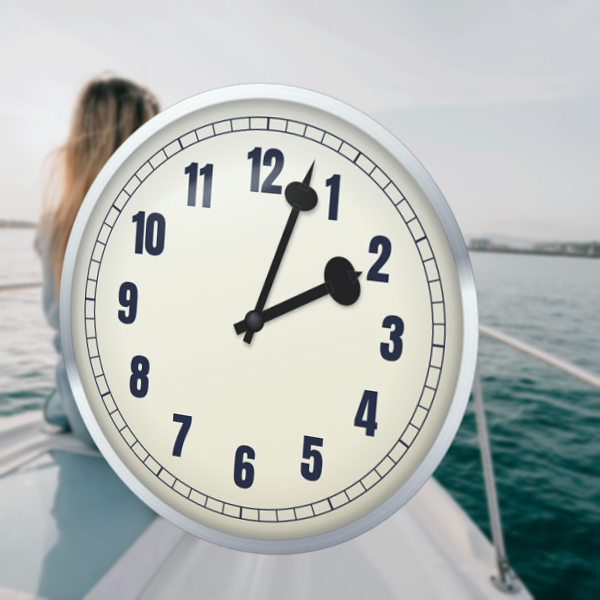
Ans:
2 h 03 min
